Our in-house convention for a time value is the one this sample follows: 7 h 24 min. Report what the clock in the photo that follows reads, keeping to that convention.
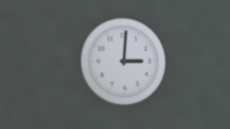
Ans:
3 h 01 min
